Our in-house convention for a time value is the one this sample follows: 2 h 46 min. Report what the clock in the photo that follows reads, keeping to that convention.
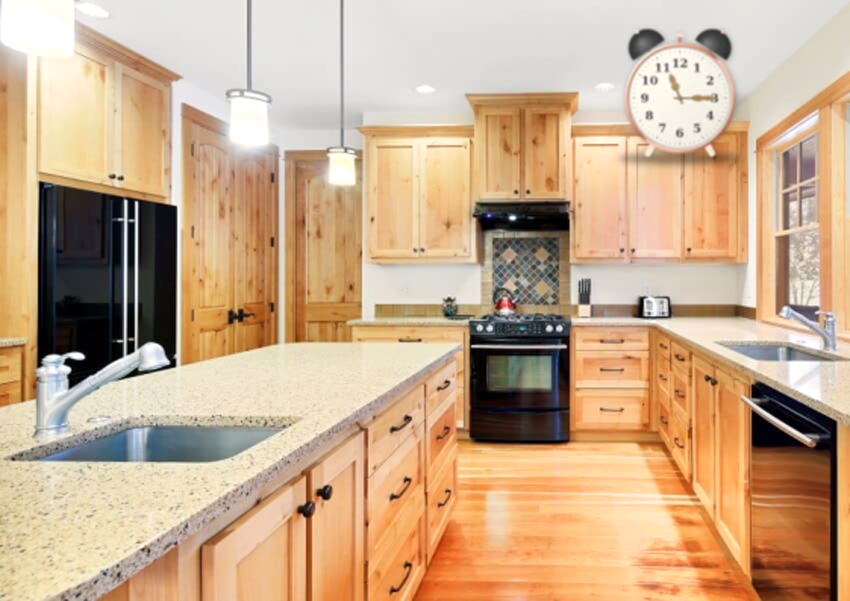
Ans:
11 h 15 min
